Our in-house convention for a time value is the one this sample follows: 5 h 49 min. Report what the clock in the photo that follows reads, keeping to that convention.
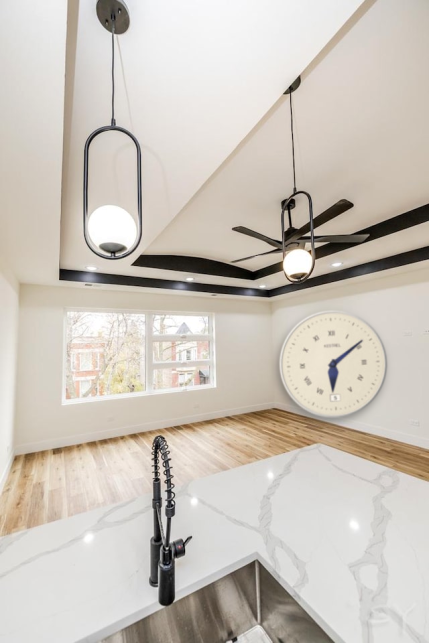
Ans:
6 h 09 min
